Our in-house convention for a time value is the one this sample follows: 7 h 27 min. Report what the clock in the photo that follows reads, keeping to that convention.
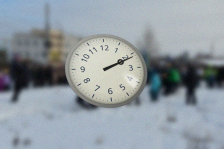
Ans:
2 h 11 min
